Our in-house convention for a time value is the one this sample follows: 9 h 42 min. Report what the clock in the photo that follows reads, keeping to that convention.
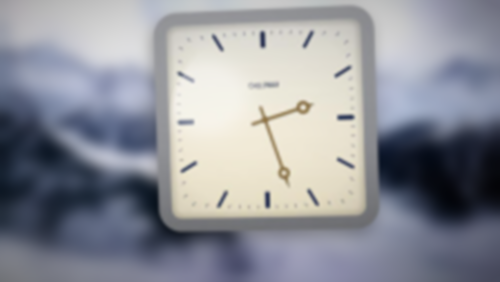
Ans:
2 h 27 min
